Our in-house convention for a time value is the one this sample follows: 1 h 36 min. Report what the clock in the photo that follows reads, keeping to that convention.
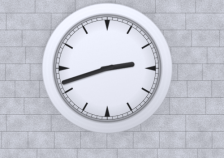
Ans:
2 h 42 min
